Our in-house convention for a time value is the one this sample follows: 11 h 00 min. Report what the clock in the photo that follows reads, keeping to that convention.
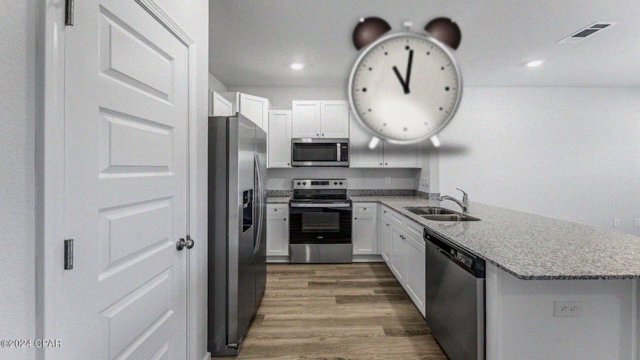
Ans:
11 h 01 min
